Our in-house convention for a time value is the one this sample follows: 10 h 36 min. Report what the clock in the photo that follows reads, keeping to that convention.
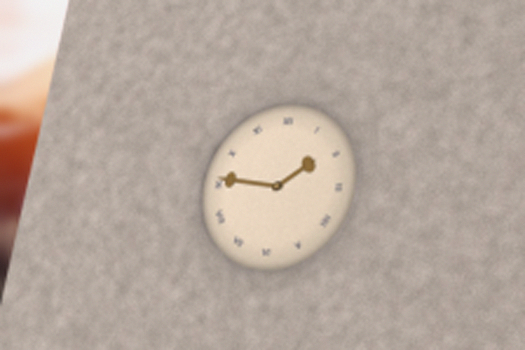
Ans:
1 h 46 min
